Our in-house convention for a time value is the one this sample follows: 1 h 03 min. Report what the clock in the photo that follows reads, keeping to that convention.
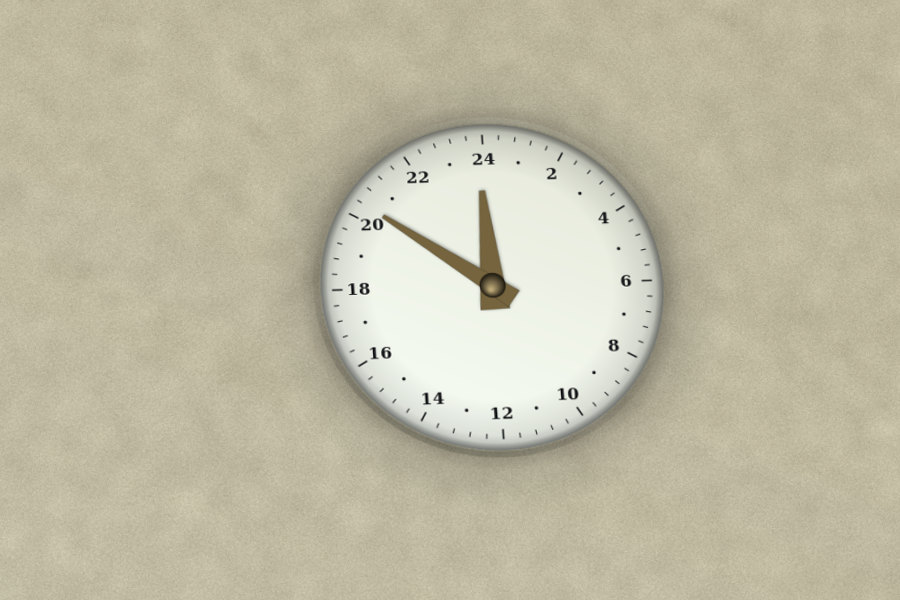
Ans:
23 h 51 min
